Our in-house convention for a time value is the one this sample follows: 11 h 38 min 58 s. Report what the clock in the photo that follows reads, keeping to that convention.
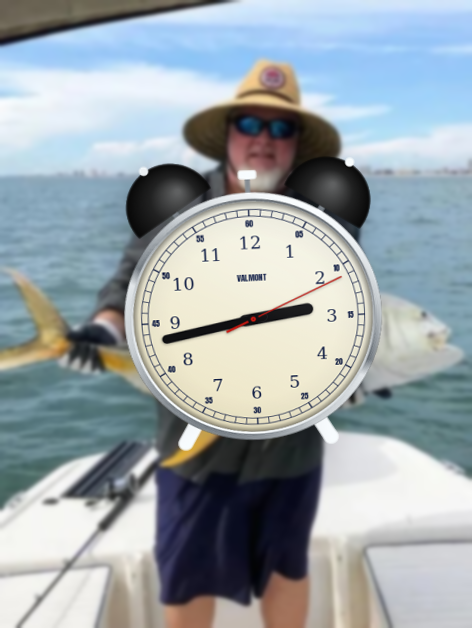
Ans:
2 h 43 min 11 s
